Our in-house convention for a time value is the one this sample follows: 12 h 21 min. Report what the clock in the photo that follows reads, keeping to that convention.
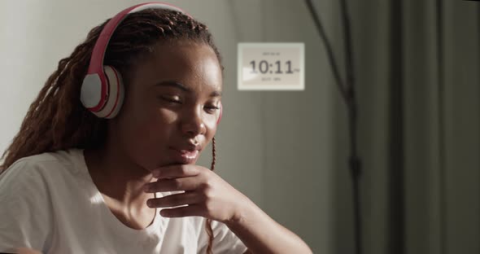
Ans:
10 h 11 min
